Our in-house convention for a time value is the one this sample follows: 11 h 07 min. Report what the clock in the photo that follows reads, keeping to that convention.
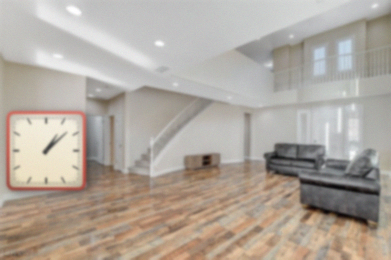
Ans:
1 h 08 min
